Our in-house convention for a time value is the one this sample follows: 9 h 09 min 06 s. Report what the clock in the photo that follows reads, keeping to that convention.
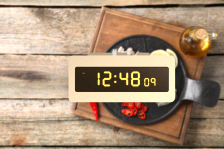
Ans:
12 h 48 min 09 s
